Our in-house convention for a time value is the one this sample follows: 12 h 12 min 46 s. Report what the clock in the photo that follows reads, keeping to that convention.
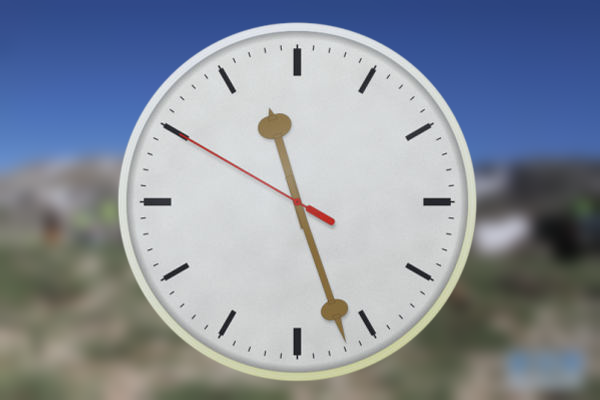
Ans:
11 h 26 min 50 s
